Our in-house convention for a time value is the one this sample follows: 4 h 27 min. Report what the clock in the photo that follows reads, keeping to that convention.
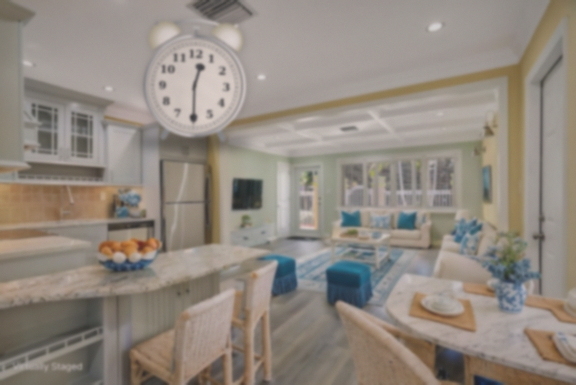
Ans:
12 h 30 min
